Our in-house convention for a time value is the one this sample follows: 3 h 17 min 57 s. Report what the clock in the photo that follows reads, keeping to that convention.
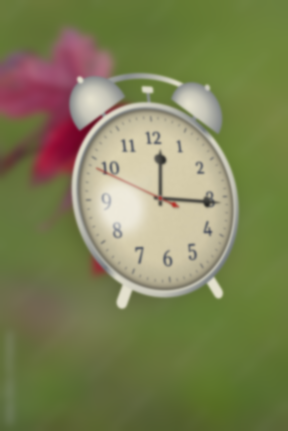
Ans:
12 h 15 min 49 s
